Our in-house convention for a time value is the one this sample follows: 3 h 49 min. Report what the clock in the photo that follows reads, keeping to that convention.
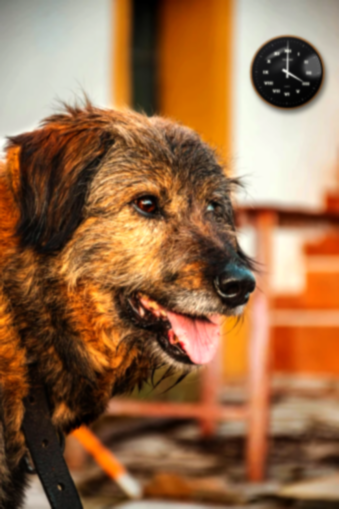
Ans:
4 h 00 min
